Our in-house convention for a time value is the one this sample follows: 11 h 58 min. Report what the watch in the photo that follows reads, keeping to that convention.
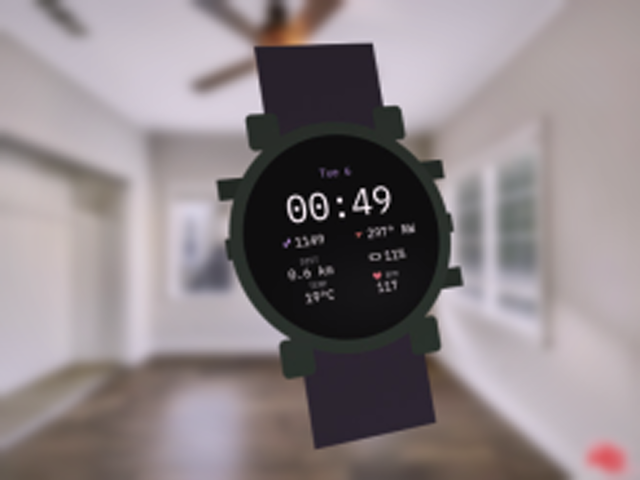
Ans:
0 h 49 min
